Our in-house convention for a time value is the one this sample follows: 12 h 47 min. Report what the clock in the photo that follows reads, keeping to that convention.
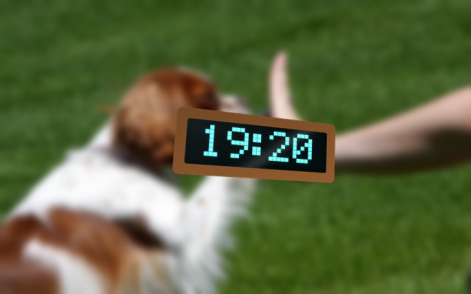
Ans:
19 h 20 min
